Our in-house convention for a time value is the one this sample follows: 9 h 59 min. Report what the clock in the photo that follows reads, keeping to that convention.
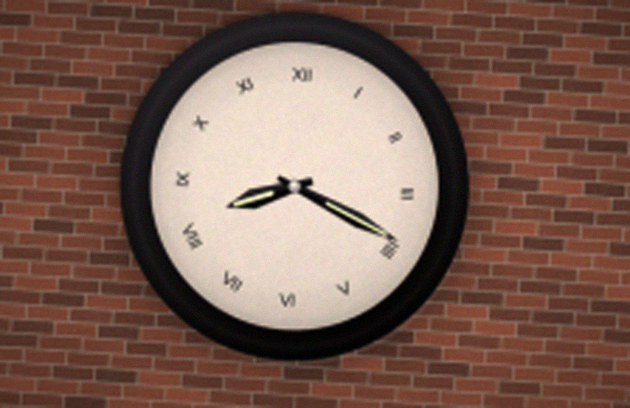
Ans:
8 h 19 min
